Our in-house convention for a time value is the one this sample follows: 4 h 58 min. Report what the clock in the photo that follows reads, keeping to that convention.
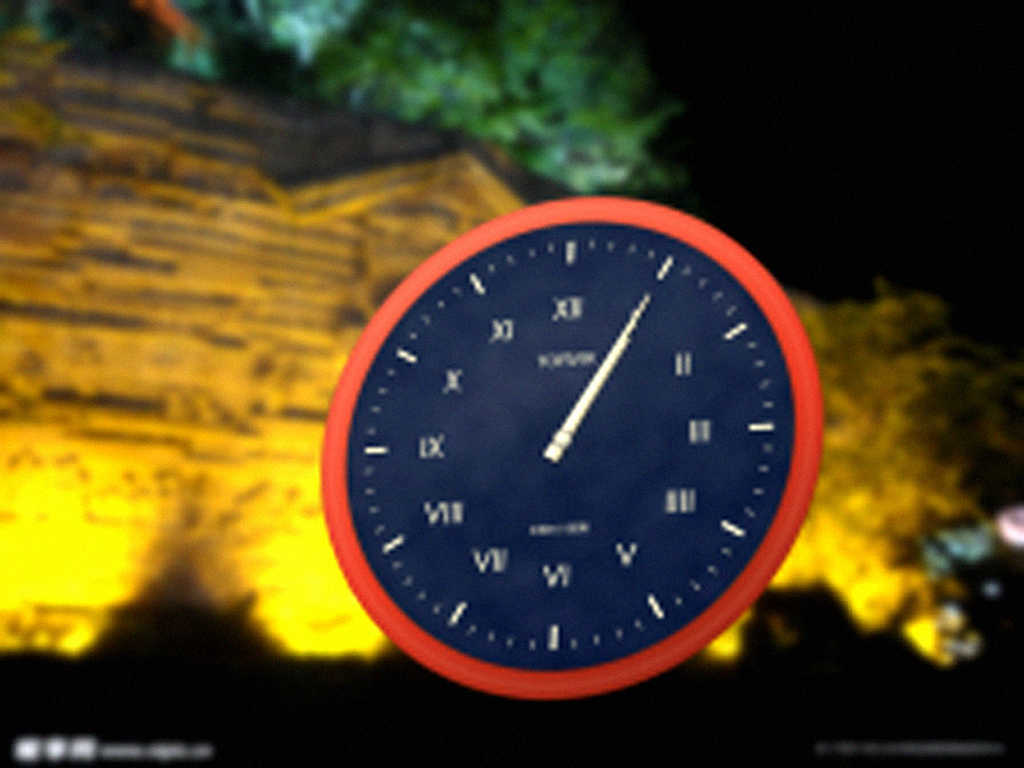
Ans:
1 h 05 min
